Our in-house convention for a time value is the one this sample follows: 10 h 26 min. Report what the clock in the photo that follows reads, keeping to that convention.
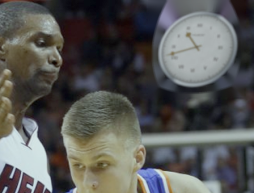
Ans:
10 h 42 min
